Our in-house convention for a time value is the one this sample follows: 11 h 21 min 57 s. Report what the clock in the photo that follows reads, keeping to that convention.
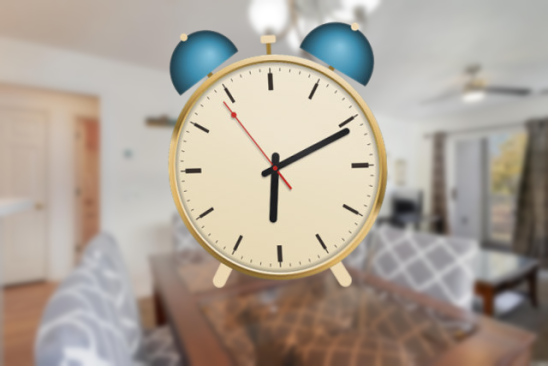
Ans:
6 h 10 min 54 s
